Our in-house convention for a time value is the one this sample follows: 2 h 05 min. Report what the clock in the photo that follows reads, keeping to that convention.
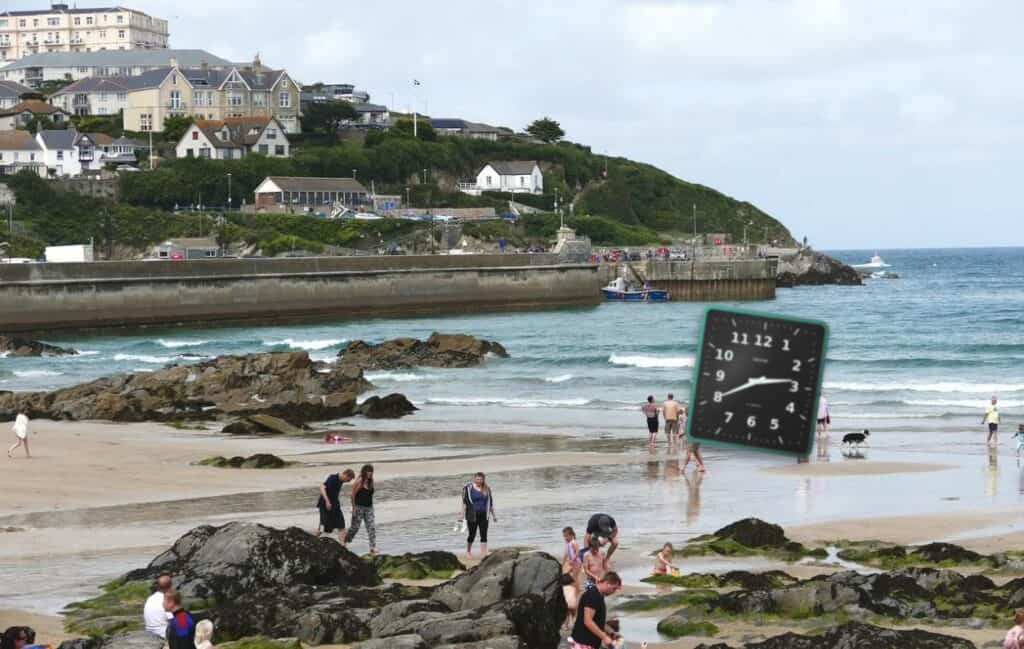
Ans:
2 h 40 min
